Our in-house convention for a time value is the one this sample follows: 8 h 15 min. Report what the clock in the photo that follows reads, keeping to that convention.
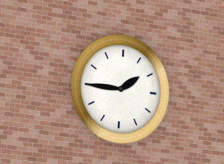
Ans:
1 h 45 min
